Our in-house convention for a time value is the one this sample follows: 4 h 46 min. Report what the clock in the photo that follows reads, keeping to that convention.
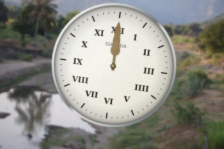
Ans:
12 h 00 min
